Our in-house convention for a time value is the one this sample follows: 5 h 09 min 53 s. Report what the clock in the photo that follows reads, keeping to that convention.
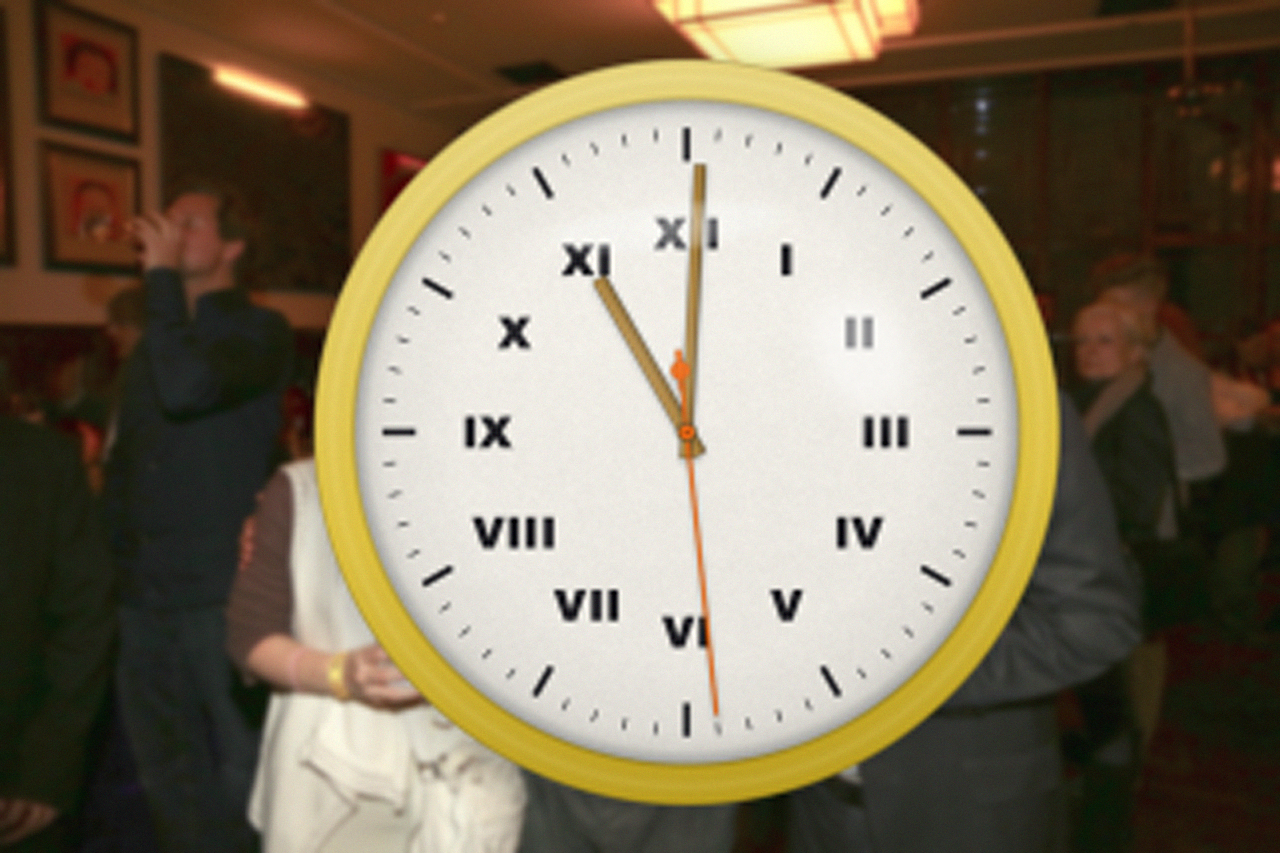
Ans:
11 h 00 min 29 s
